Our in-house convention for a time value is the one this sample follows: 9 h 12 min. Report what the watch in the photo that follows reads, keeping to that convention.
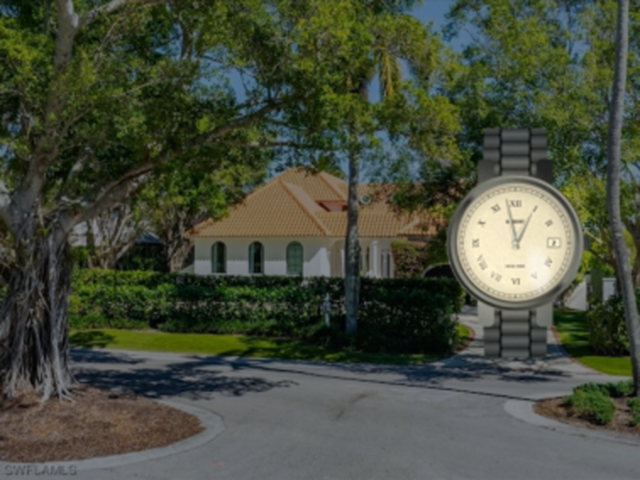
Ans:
12 h 58 min
